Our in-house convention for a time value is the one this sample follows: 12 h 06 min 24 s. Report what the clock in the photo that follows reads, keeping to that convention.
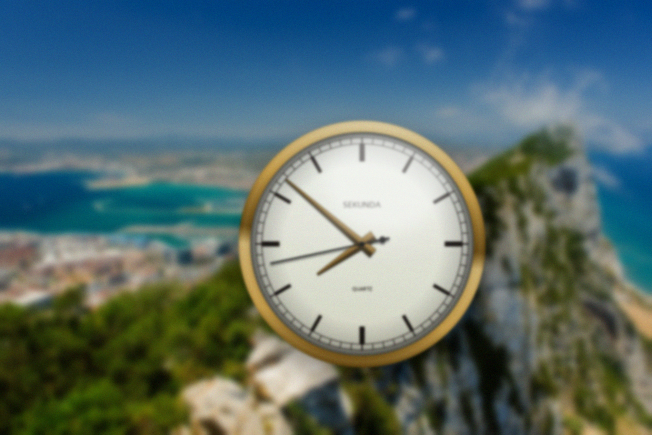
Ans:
7 h 51 min 43 s
